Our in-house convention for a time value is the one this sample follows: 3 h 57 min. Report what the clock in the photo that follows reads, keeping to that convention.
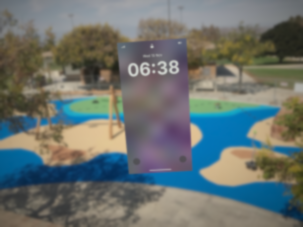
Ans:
6 h 38 min
